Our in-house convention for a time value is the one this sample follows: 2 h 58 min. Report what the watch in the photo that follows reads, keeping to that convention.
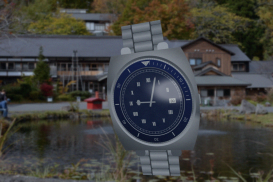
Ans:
9 h 03 min
